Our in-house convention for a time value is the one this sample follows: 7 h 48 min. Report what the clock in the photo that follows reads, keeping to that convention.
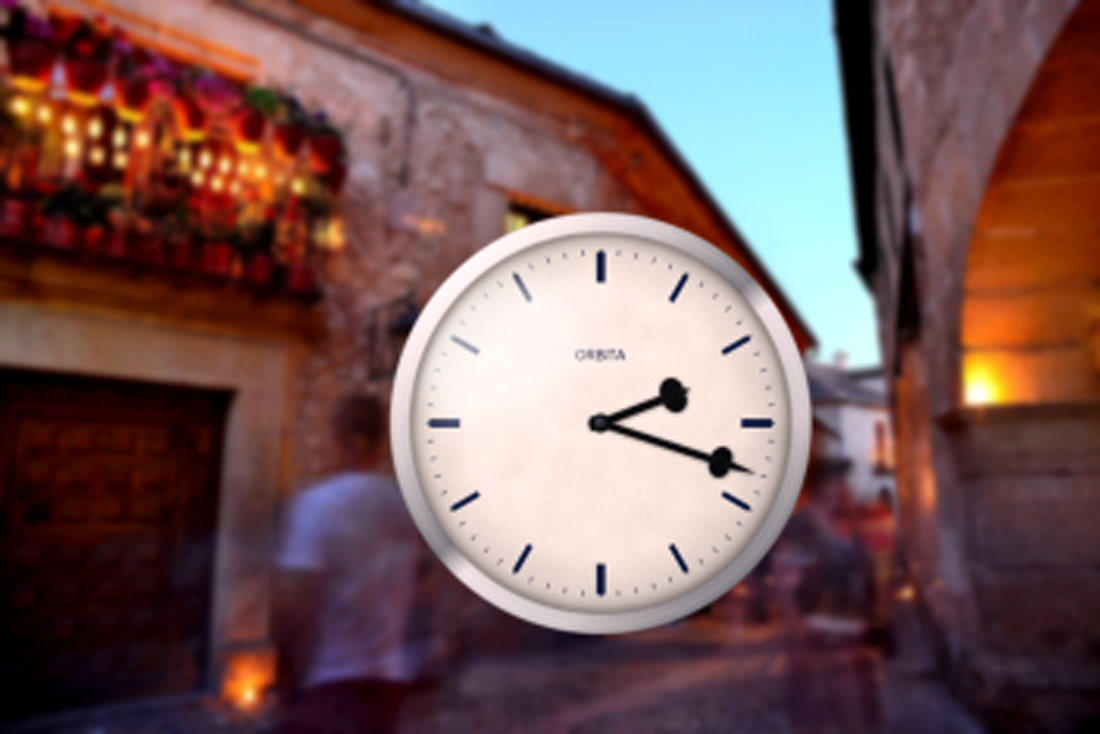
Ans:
2 h 18 min
